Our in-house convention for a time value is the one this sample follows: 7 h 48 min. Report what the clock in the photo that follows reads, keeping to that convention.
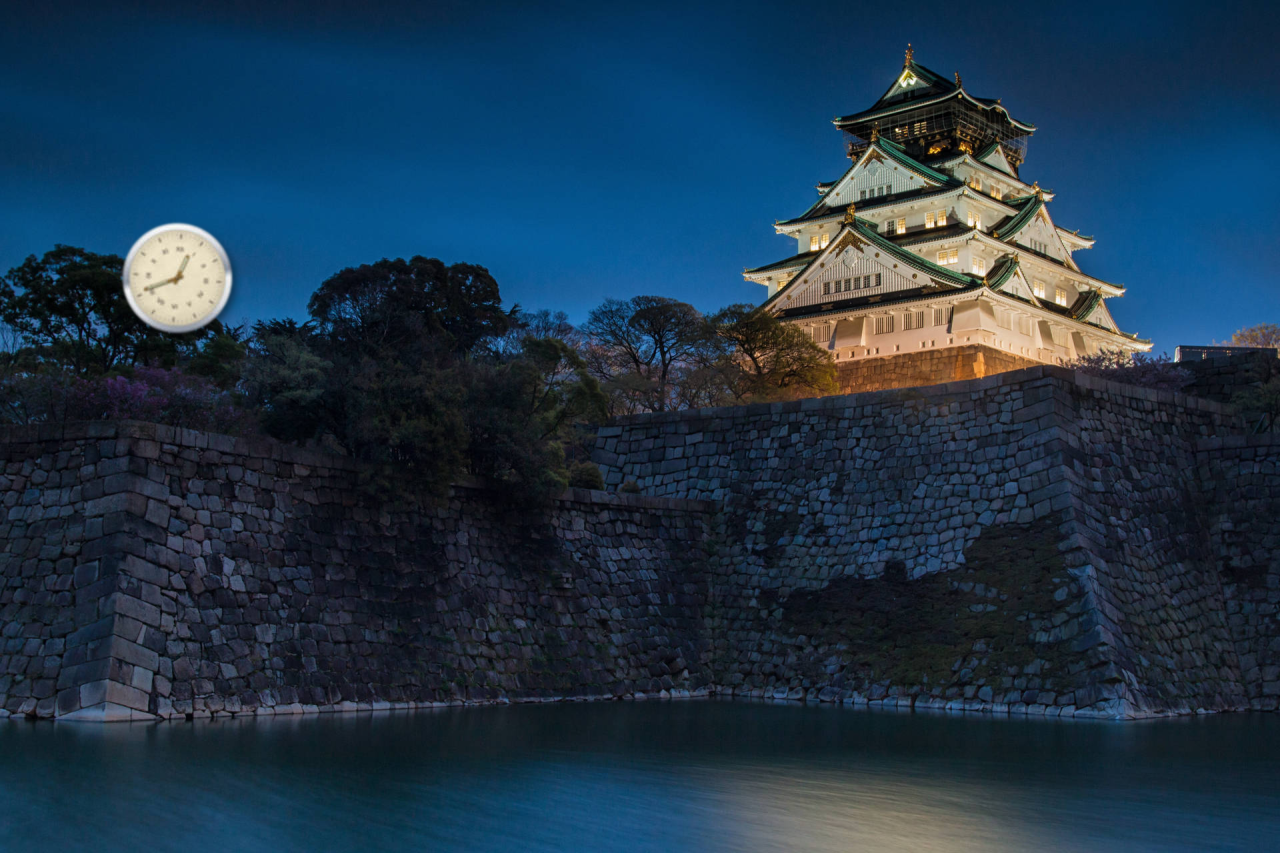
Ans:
12 h 41 min
